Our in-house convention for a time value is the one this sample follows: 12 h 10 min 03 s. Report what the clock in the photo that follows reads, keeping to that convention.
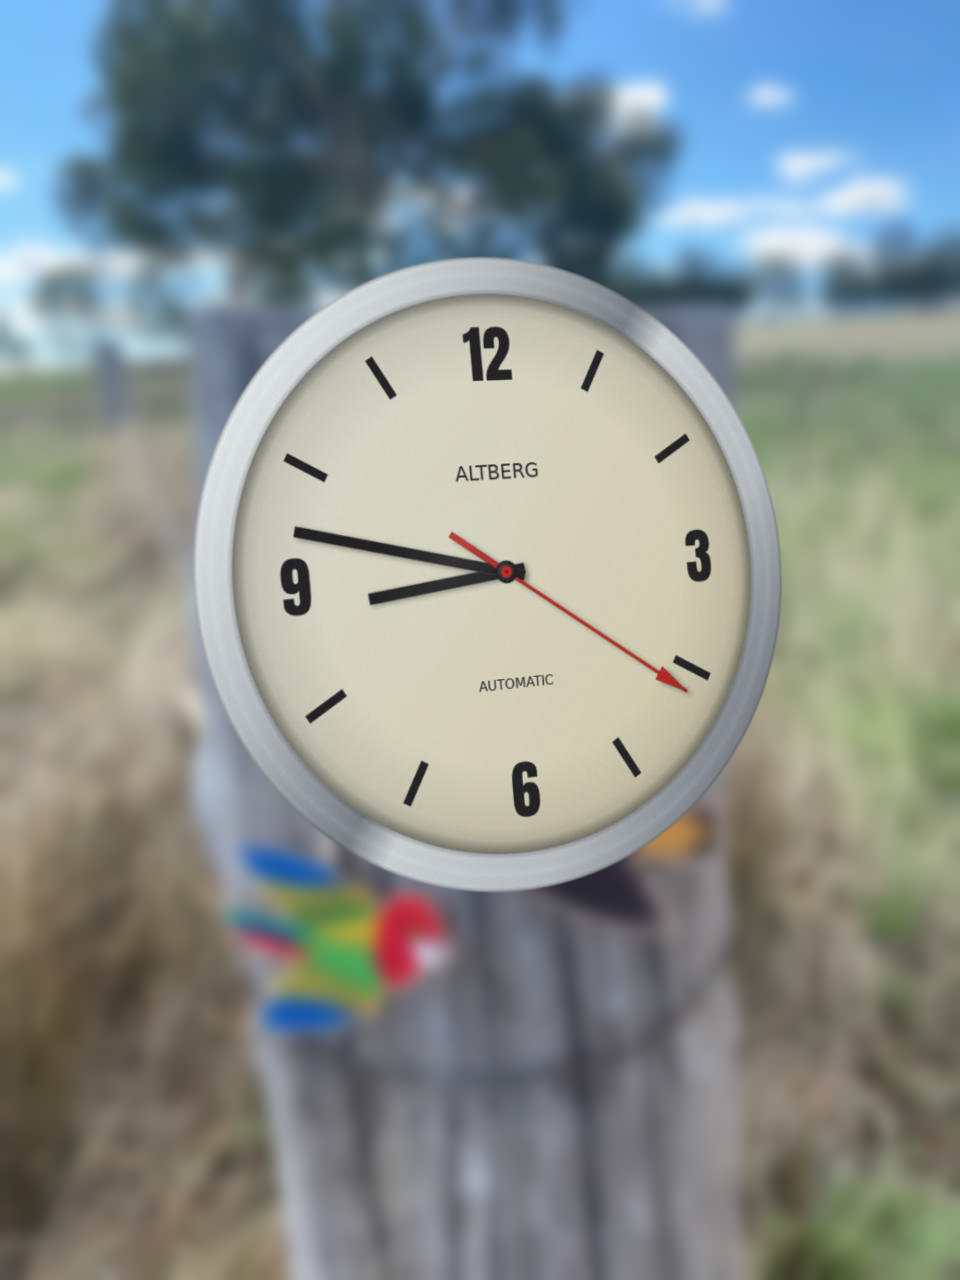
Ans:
8 h 47 min 21 s
